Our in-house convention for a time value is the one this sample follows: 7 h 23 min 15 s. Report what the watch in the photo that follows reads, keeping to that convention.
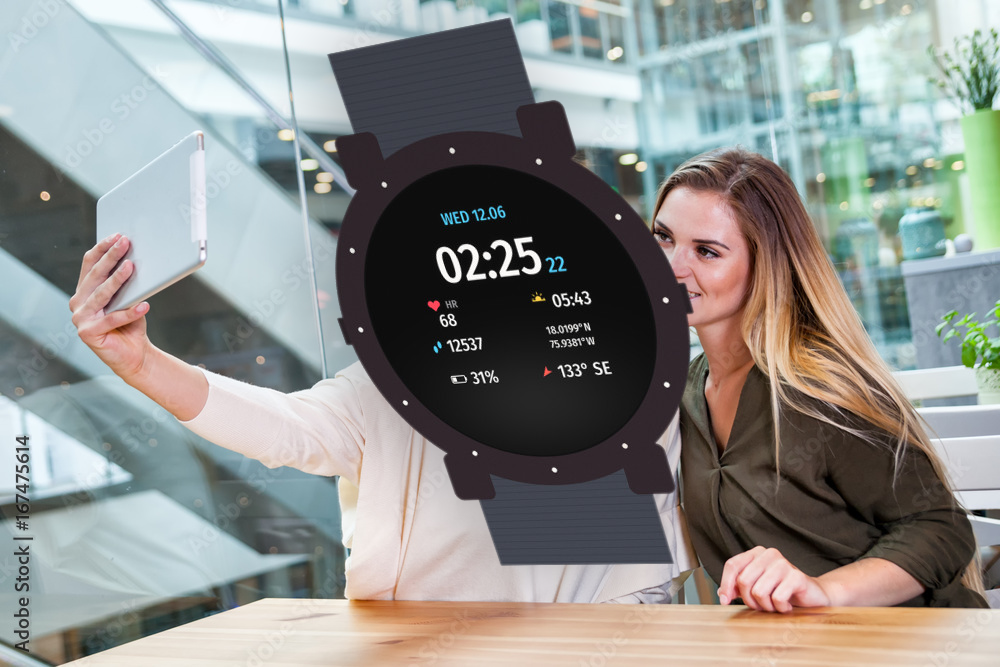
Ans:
2 h 25 min 22 s
